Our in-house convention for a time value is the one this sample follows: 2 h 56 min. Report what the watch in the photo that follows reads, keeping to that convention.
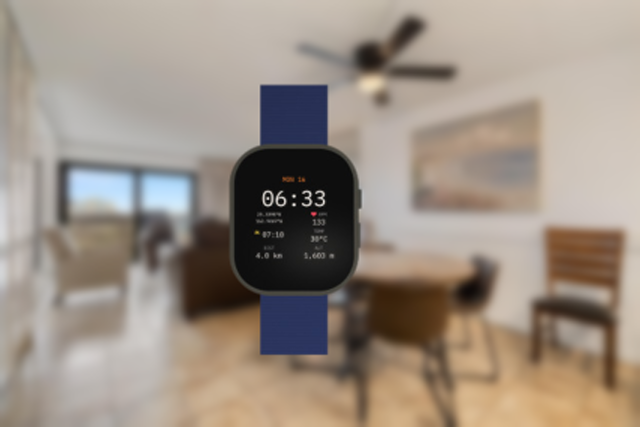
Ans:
6 h 33 min
